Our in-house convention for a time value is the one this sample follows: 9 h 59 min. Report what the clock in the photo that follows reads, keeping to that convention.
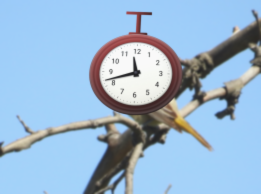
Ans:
11 h 42 min
